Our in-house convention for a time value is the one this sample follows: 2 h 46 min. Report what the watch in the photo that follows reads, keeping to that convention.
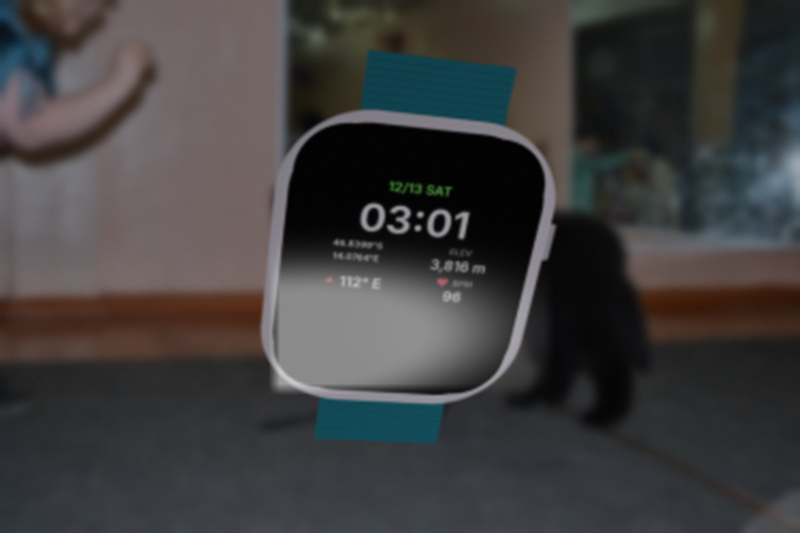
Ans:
3 h 01 min
